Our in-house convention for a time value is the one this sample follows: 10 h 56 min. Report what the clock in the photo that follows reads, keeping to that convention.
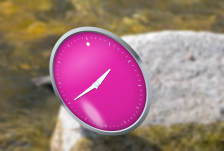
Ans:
1 h 40 min
